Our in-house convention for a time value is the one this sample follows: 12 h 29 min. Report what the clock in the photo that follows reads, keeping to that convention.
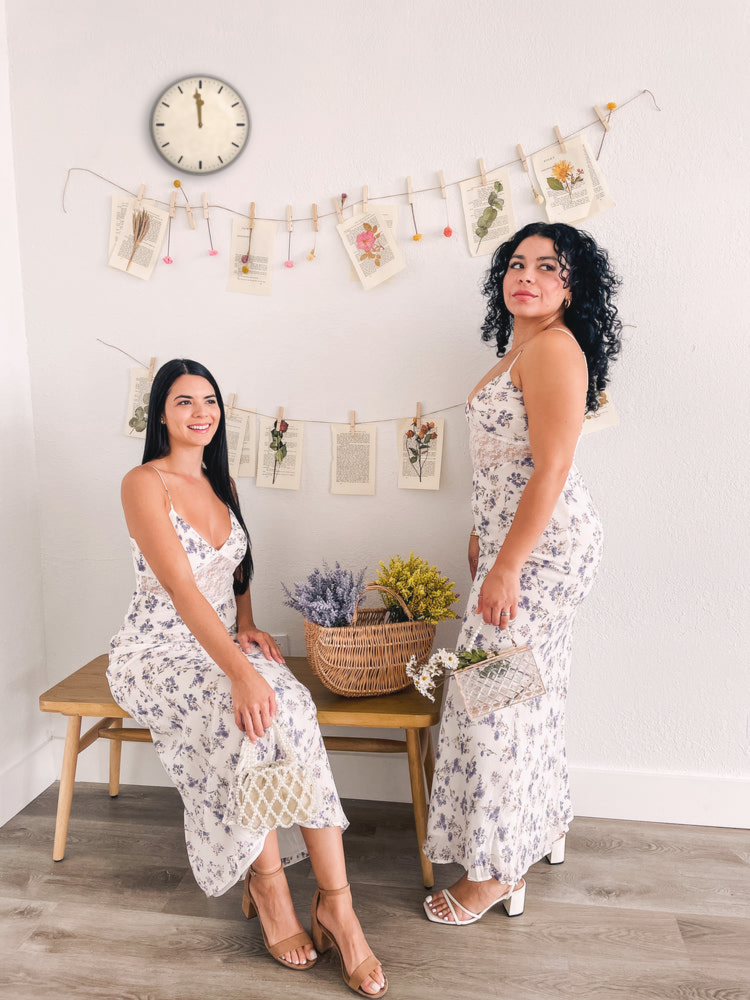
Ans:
11 h 59 min
